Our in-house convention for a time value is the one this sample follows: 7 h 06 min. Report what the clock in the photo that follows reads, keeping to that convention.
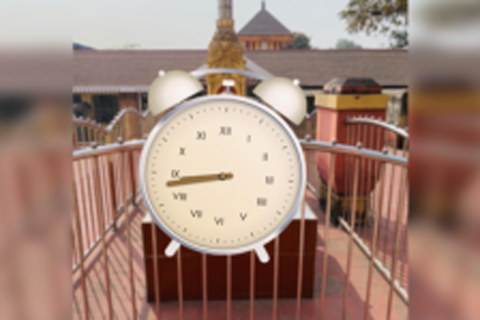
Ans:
8 h 43 min
